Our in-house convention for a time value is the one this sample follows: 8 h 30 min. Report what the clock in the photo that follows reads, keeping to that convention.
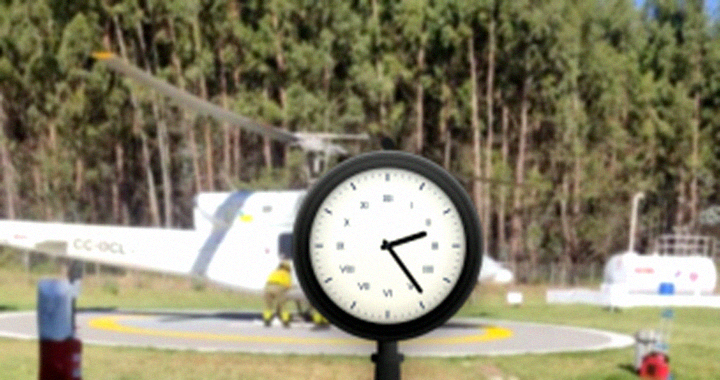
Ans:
2 h 24 min
